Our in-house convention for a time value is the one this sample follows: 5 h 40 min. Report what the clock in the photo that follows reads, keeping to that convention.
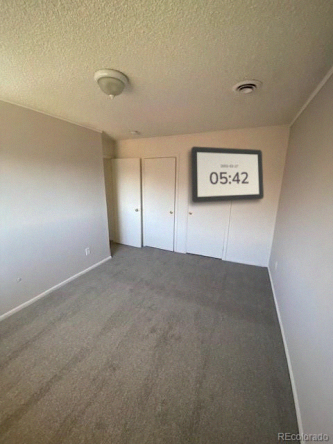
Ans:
5 h 42 min
